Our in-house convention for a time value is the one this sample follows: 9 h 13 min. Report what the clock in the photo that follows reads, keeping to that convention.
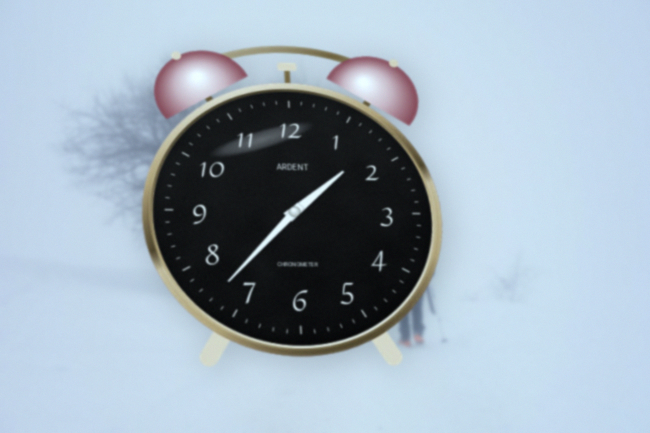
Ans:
1 h 37 min
